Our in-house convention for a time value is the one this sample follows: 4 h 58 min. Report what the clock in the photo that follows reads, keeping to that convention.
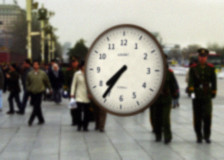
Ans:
7 h 36 min
